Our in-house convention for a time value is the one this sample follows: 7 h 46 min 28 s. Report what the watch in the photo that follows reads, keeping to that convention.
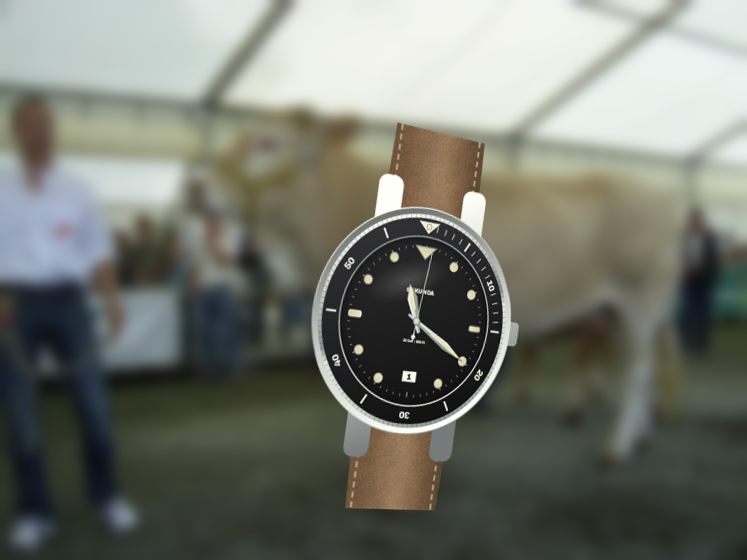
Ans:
11 h 20 min 01 s
